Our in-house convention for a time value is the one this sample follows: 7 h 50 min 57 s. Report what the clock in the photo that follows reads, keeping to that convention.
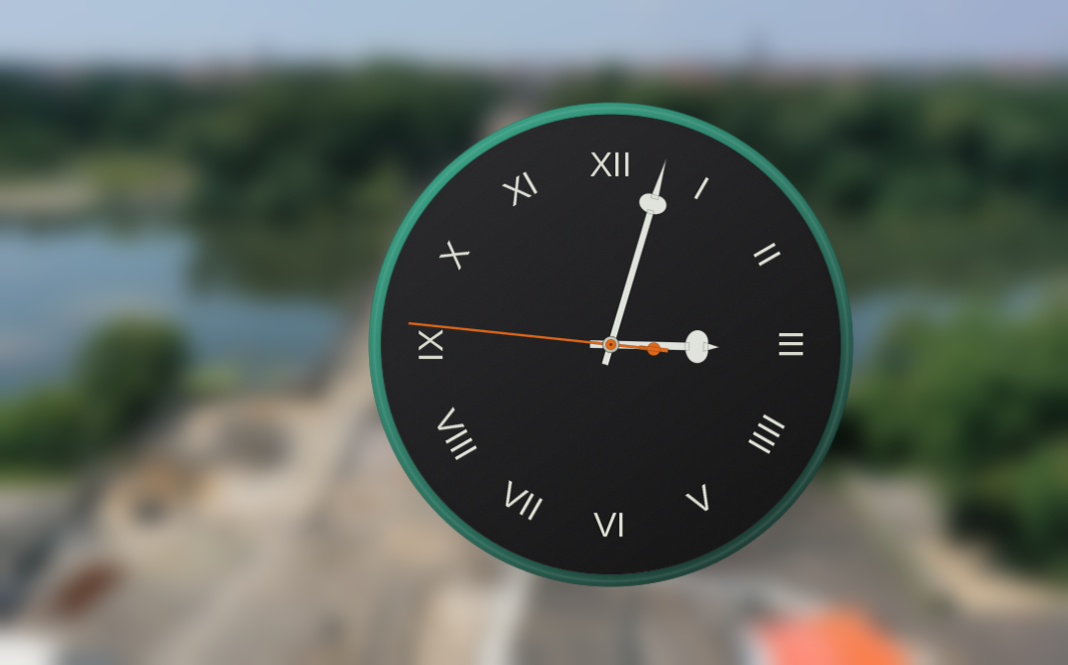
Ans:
3 h 02 min 46 s
